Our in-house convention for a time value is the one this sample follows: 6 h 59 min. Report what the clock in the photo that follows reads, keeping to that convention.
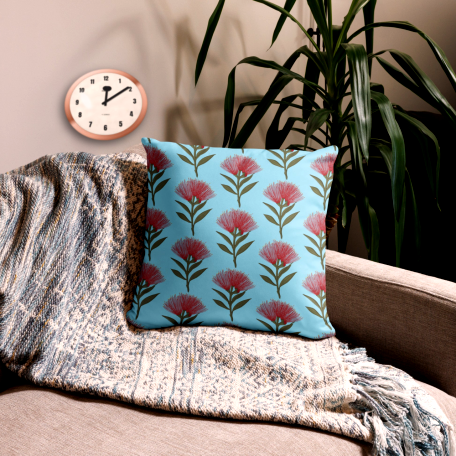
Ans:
12 h 09 min
